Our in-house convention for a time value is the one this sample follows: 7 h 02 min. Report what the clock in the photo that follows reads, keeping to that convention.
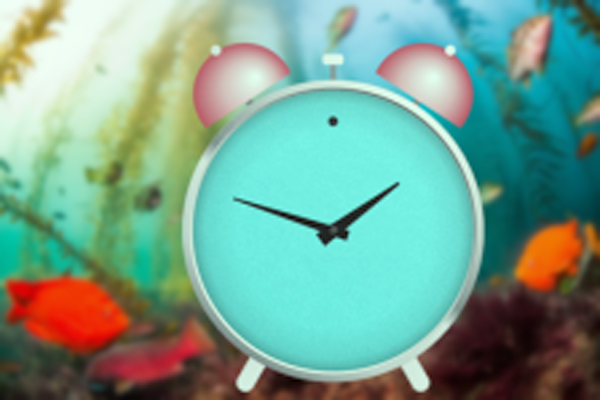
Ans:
1 h 48 min
